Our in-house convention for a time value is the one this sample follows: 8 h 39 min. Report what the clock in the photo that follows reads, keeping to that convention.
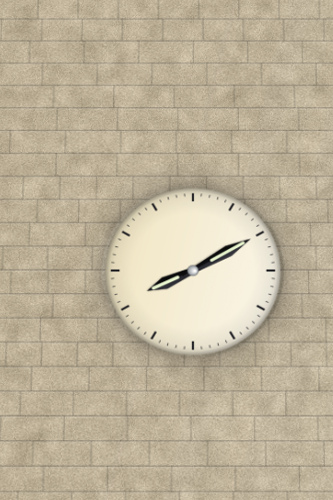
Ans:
8 h 10 min
